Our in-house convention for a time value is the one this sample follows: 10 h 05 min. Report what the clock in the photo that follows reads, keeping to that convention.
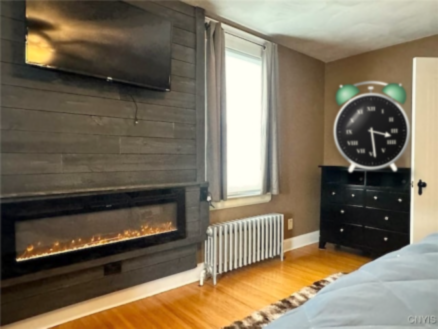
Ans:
3 h 29 min
